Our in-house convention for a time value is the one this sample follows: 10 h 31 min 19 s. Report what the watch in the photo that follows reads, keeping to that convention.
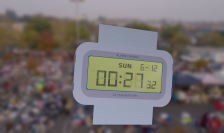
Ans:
0 h 27 min 32 s
